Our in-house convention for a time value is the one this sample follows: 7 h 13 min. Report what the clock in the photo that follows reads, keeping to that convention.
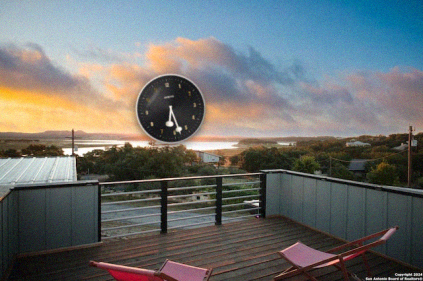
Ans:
6 h 28 min
